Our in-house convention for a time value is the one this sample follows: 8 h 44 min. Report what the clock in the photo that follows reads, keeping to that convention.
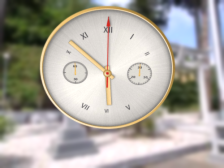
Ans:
5 h 52 min
